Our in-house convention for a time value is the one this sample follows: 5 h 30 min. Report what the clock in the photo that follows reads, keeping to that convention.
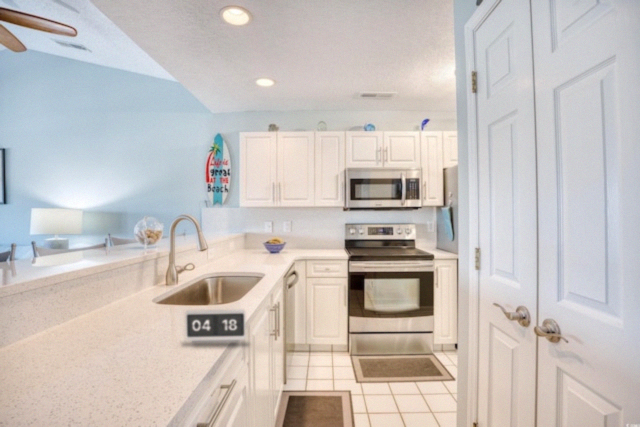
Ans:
4 h 18 min
